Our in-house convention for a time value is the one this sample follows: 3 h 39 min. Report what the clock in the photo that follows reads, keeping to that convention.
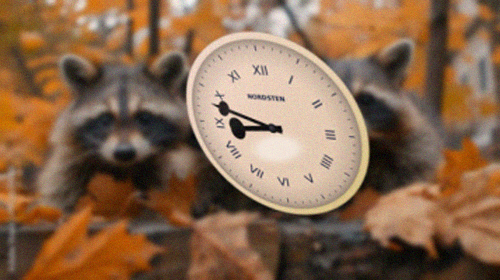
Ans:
8 h 48 min
